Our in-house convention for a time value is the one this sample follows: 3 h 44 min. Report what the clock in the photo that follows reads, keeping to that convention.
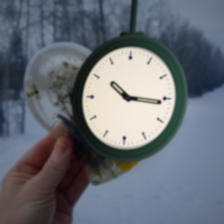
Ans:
10 h 16 min
